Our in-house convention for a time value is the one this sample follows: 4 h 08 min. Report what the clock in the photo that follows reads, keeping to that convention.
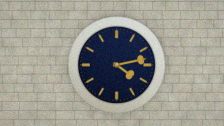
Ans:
4 h 13 min
